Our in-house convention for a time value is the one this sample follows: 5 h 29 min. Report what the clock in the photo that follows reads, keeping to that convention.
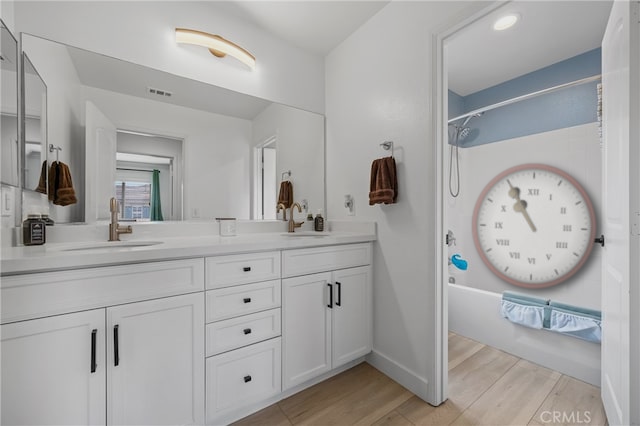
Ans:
10 h 55 min
